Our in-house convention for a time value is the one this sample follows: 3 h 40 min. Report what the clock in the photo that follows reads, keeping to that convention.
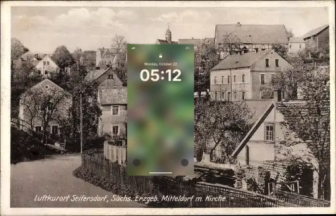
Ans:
5 h 12 min
